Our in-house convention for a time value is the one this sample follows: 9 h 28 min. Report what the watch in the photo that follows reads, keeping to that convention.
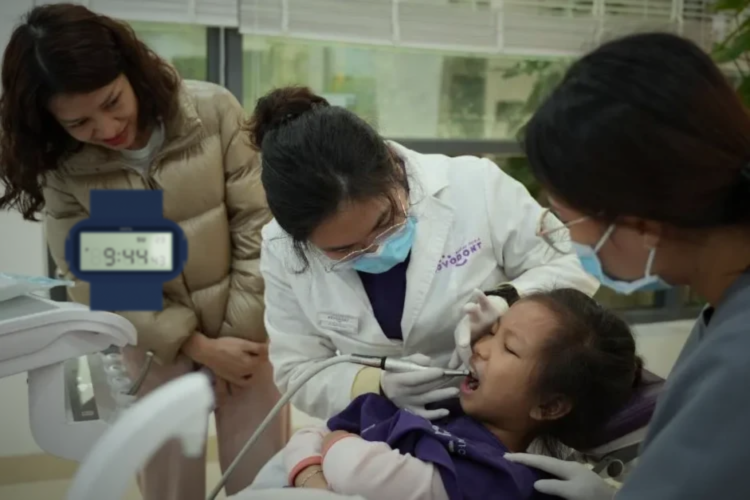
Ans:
9 h 44 min
